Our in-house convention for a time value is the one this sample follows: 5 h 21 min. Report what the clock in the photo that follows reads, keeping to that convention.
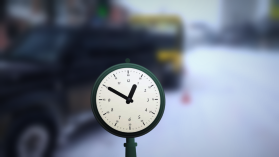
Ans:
12 h 50 min
